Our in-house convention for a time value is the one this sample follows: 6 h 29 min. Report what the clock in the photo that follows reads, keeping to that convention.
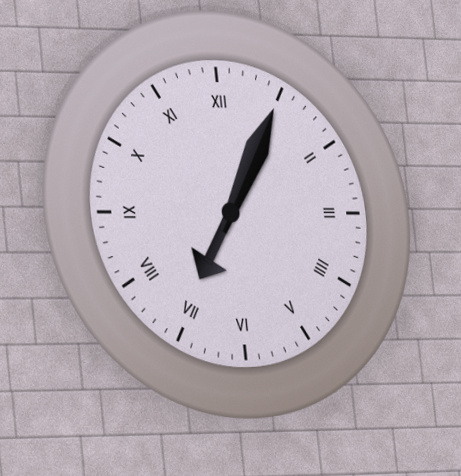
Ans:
7 h 05 min
